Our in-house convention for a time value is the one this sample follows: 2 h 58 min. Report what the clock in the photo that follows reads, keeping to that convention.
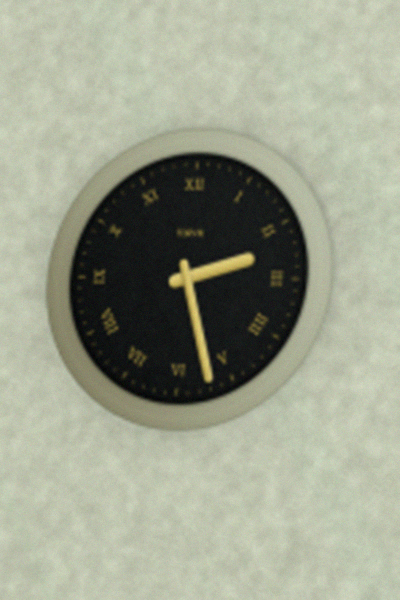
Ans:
2 h 27 min
